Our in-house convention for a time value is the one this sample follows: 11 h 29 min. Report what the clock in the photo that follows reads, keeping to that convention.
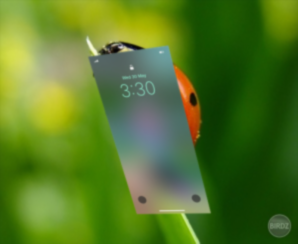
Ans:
3 h 30 min
